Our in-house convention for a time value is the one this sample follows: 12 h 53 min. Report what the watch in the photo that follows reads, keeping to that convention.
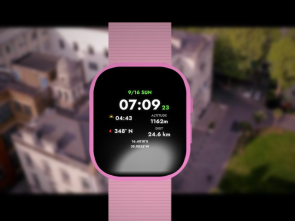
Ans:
7 h 09 min
